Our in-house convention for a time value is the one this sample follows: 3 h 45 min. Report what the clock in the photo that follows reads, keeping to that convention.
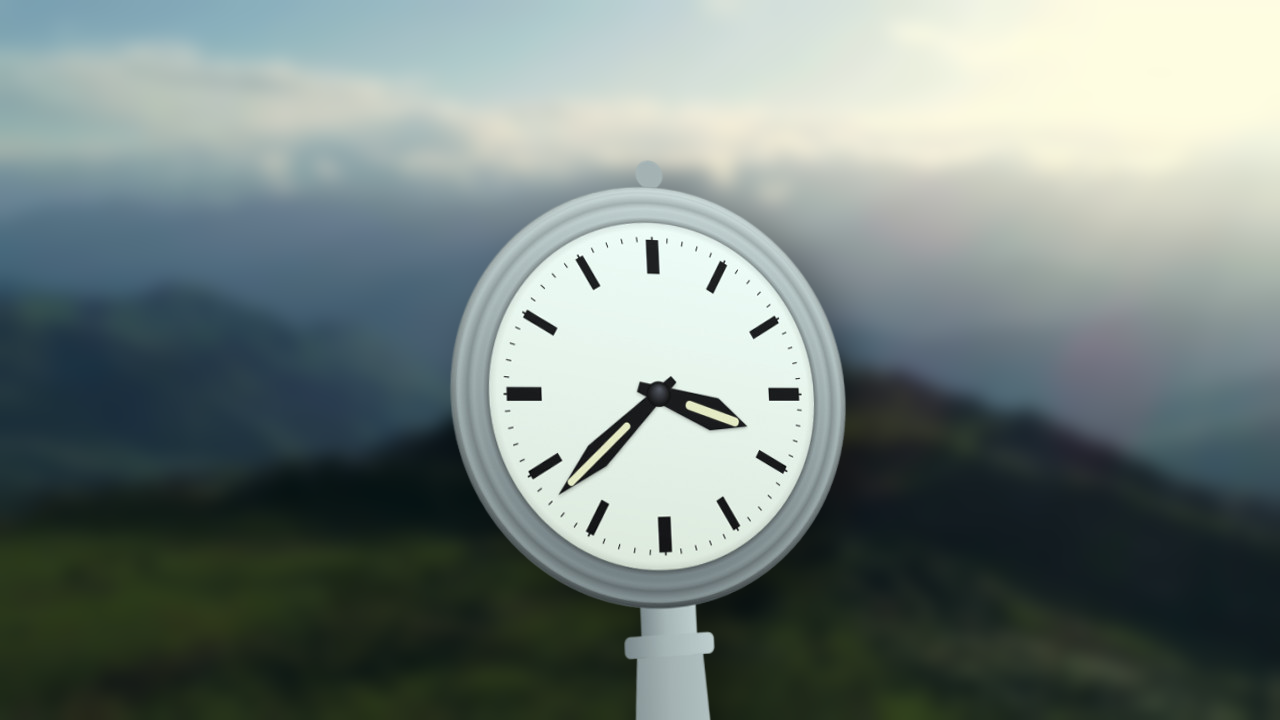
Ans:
3 h 38 min
